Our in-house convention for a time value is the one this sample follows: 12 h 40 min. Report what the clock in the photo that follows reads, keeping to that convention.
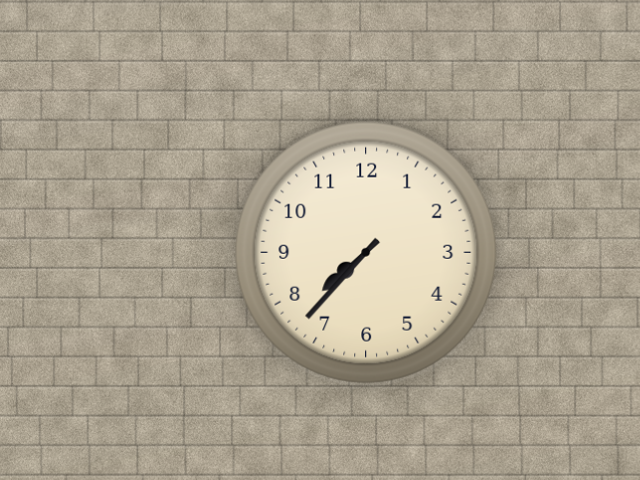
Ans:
7 h 37 min
